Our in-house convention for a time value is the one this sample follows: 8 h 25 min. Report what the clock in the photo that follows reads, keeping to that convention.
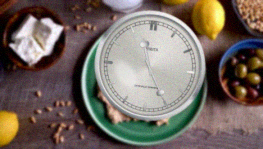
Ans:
11 h 25 min
